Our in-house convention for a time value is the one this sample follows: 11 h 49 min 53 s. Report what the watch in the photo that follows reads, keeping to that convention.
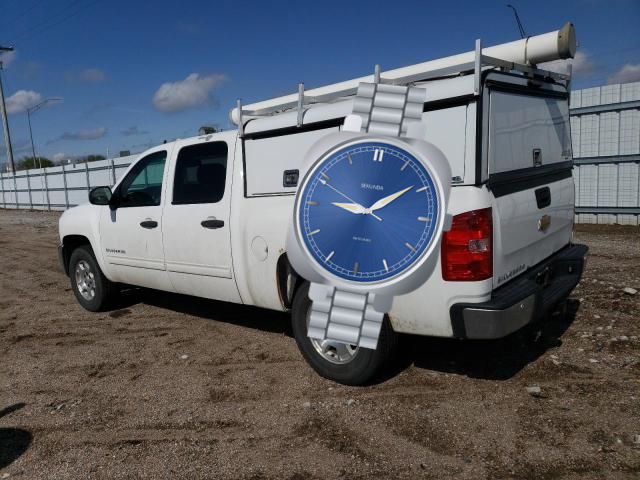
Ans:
9 h 08 min 49 s
